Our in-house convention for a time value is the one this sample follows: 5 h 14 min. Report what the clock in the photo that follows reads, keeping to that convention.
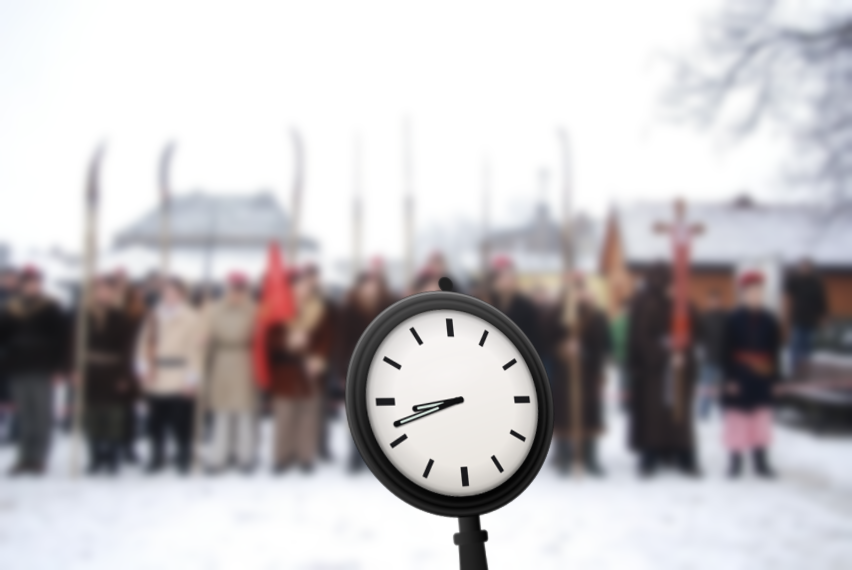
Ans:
8 h 42 min
